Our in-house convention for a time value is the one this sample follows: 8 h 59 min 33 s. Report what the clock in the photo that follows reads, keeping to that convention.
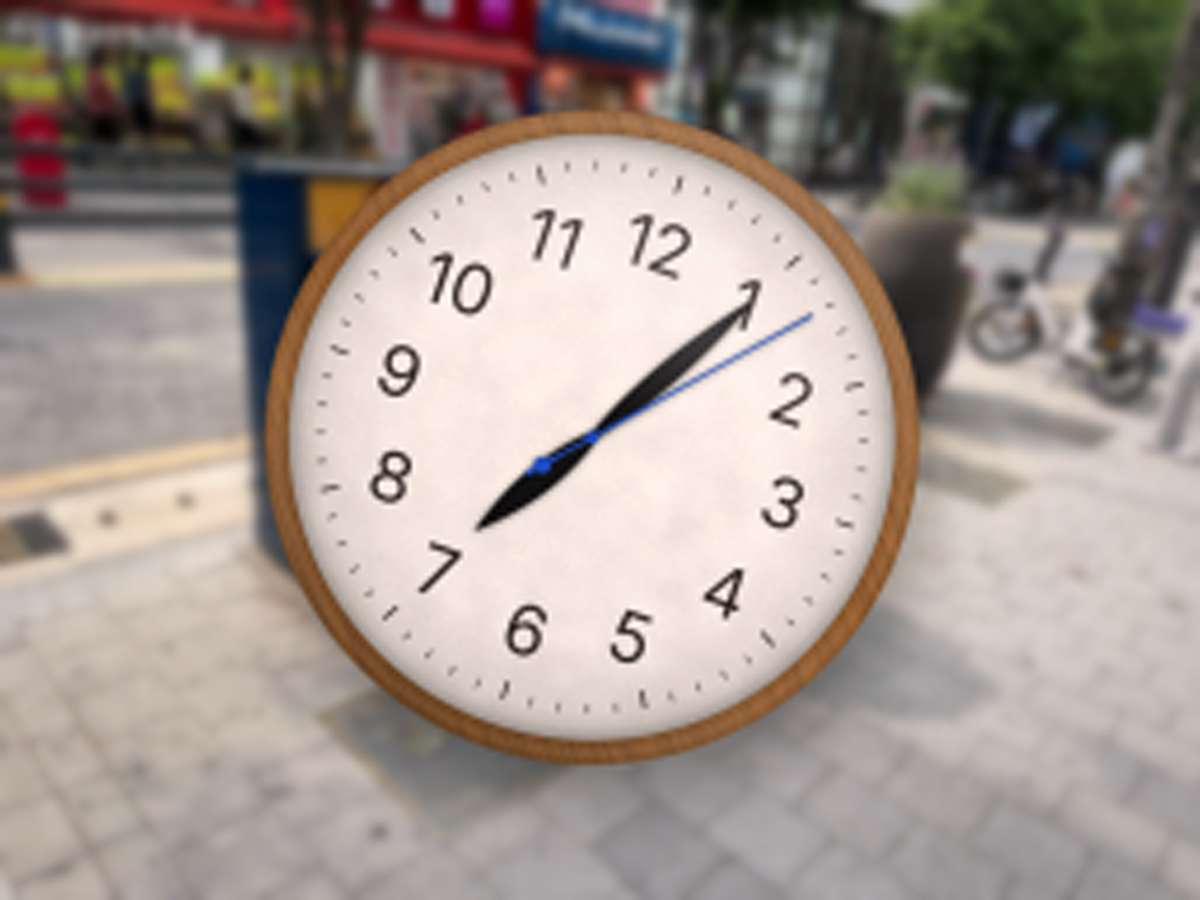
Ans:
7 h 05 min 07 s
